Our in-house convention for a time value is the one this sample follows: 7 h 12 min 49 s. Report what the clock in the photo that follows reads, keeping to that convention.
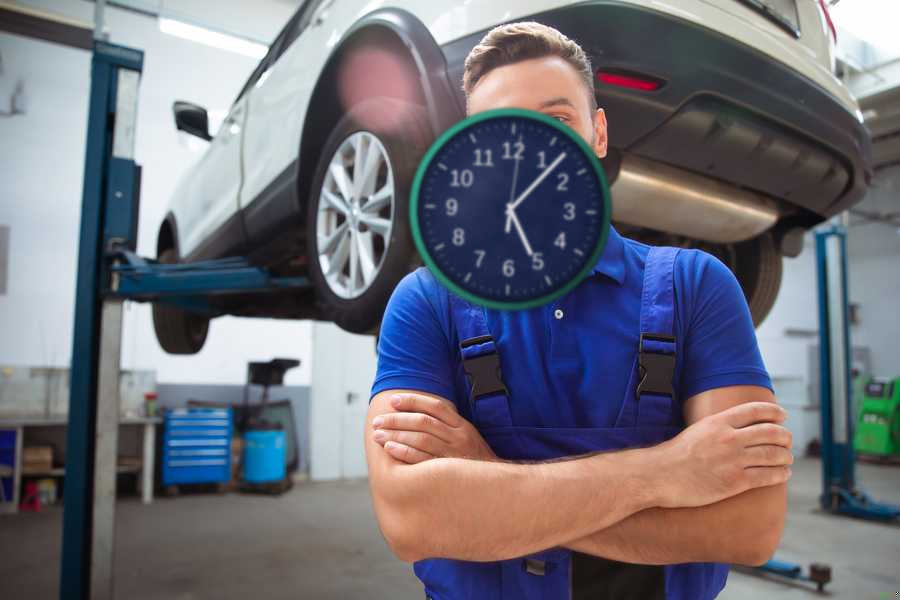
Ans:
5 h 07 min 01 s
